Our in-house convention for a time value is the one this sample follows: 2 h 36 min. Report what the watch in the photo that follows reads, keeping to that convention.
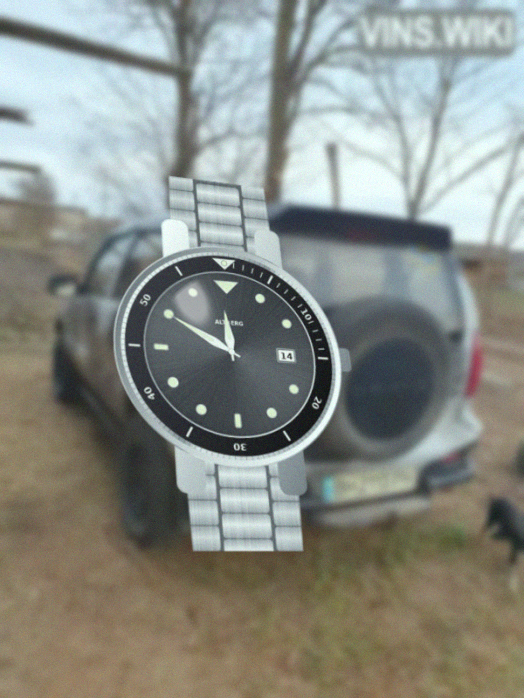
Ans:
11 h 50 min
